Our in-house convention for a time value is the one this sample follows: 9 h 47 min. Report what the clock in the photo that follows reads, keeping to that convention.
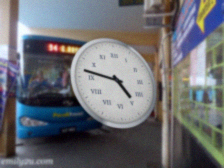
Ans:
4 h 47 min
